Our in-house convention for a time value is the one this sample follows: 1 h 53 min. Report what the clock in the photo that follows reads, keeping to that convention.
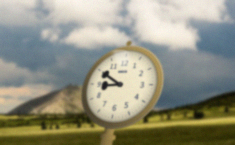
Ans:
8 h 50 min
